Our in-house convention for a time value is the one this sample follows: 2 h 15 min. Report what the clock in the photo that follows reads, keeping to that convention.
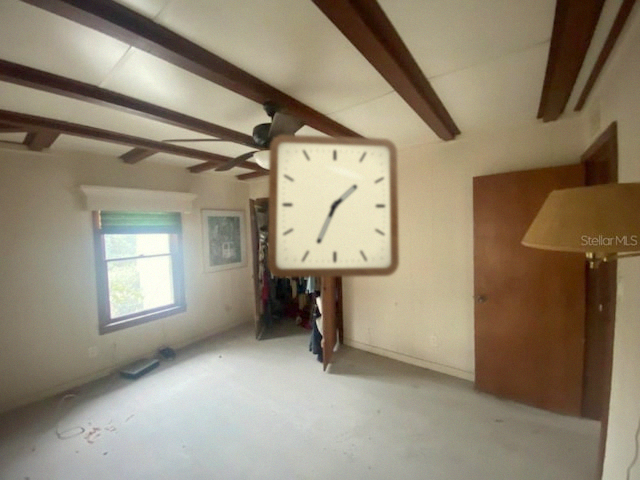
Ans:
1 h 34 min
